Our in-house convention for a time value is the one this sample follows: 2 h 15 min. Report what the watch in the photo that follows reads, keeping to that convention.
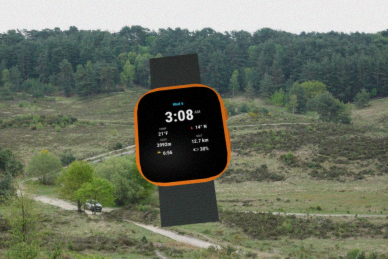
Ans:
3 h 08 min
